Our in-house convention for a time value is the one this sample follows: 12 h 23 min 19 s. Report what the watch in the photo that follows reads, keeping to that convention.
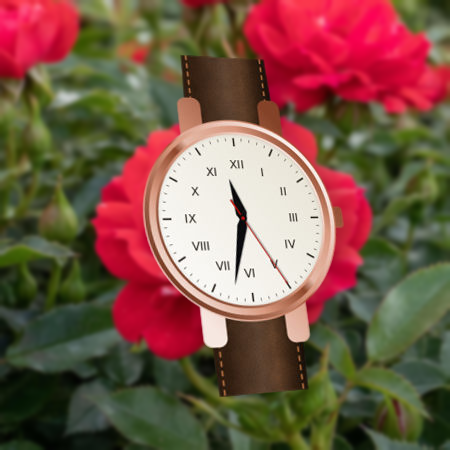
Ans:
11 h 32 min 25 s
